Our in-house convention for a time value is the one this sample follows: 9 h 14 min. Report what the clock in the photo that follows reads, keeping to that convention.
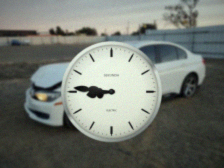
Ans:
8 h 46 min
